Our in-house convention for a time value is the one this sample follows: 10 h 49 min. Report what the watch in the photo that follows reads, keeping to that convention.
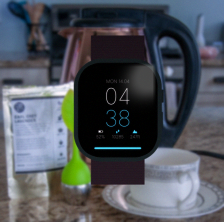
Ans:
4 h 38 min
